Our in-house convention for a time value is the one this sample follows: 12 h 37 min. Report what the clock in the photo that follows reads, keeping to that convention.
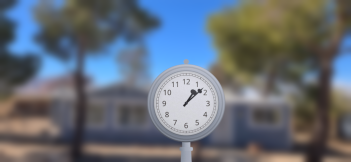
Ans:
1 h 08 min
